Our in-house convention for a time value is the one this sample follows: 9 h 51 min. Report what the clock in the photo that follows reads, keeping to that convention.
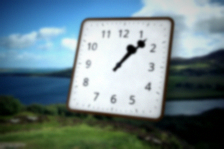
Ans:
1 h 07 min
